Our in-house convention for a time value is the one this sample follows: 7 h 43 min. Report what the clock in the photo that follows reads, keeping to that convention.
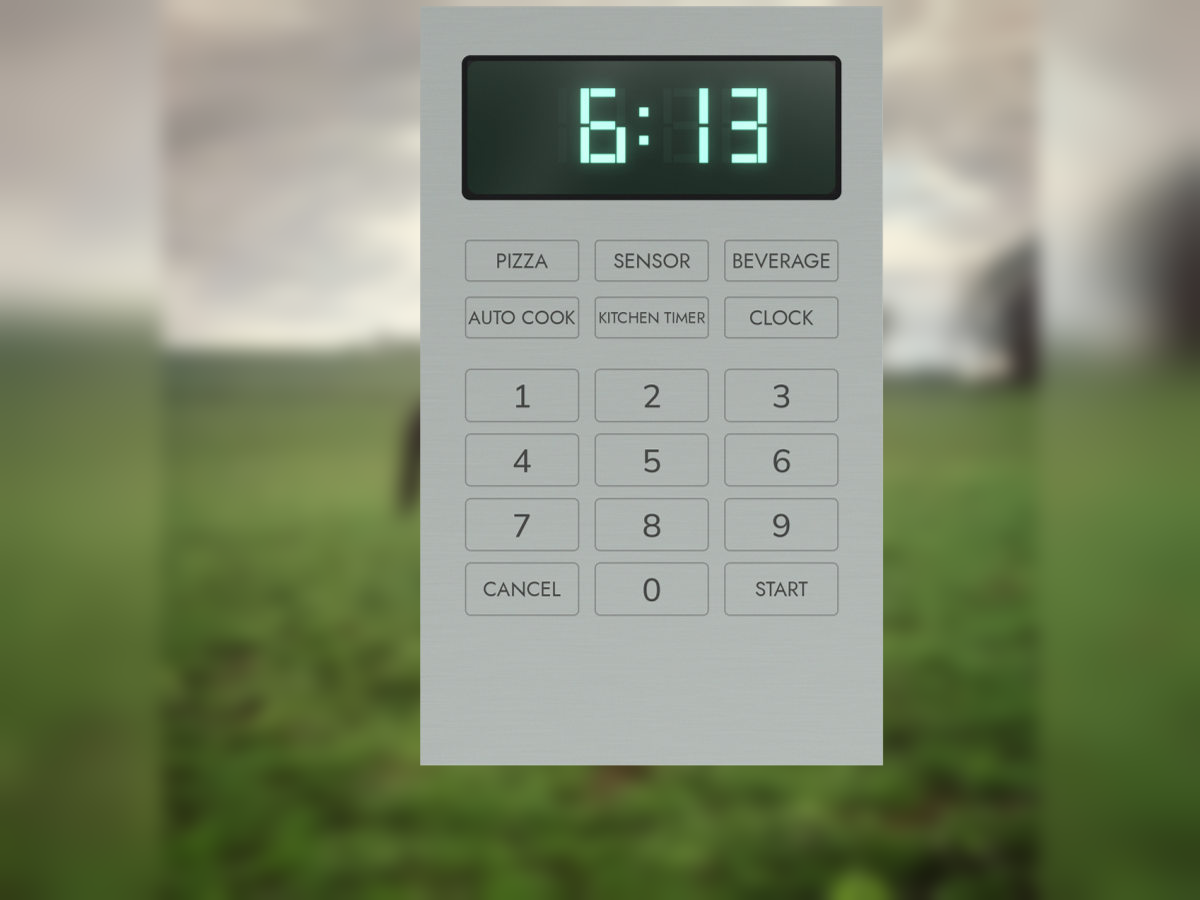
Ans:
6 h 13 min
